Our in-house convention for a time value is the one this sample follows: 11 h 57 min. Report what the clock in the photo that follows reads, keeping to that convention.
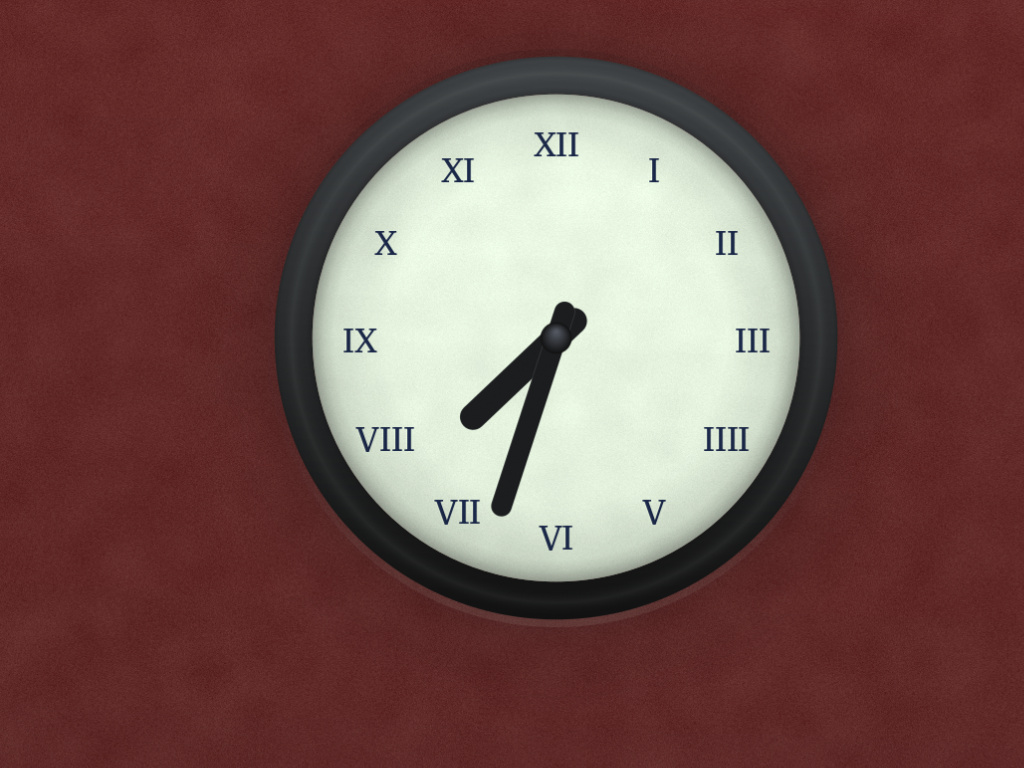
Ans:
7 h 33 min
